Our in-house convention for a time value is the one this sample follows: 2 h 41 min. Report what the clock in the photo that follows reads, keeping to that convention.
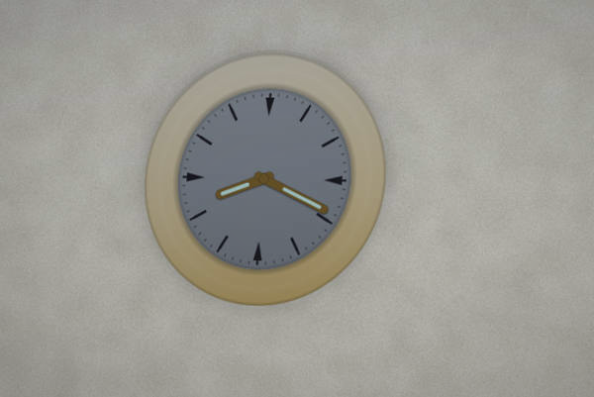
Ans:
8 h 19 min
